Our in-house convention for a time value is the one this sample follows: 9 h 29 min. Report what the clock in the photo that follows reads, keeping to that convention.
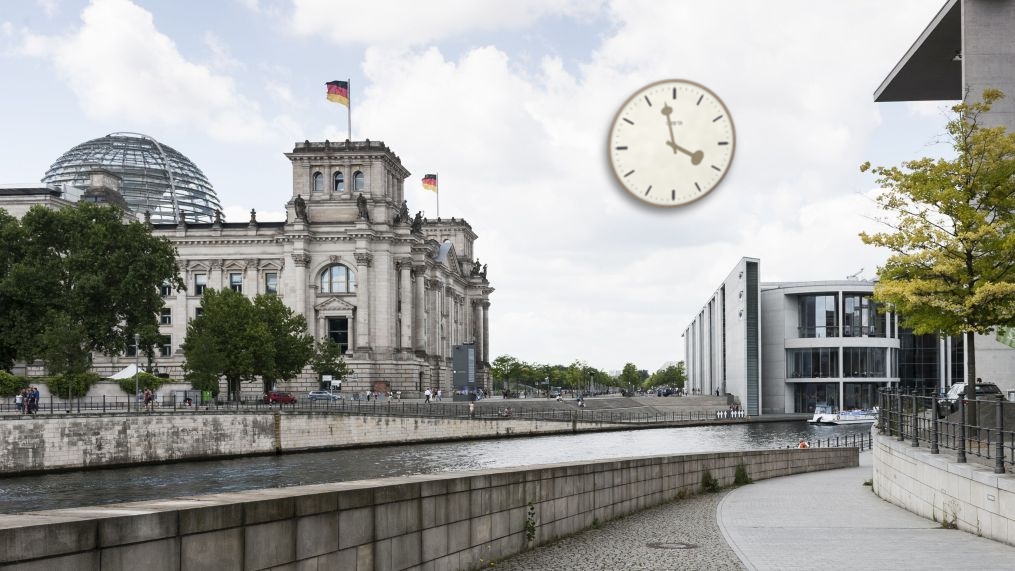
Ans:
3 h 58 min
